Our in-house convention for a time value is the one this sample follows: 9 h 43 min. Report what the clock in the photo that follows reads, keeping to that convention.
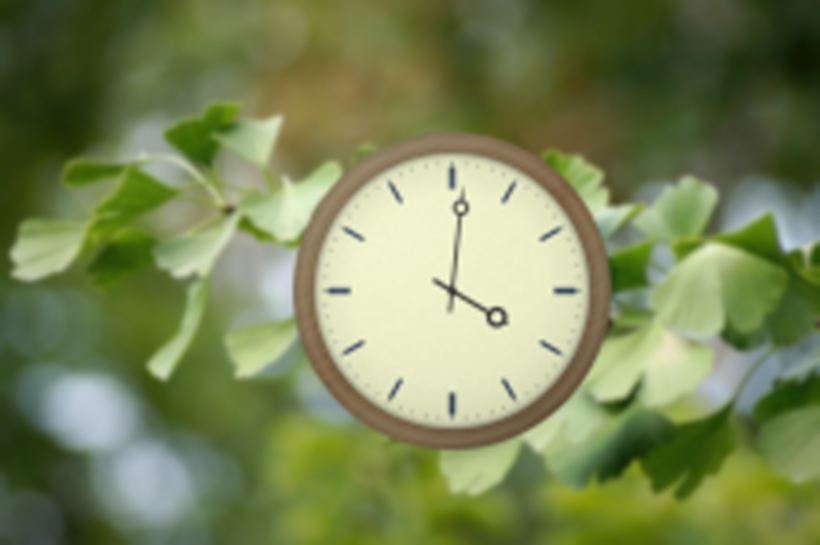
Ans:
4 h 01 min
